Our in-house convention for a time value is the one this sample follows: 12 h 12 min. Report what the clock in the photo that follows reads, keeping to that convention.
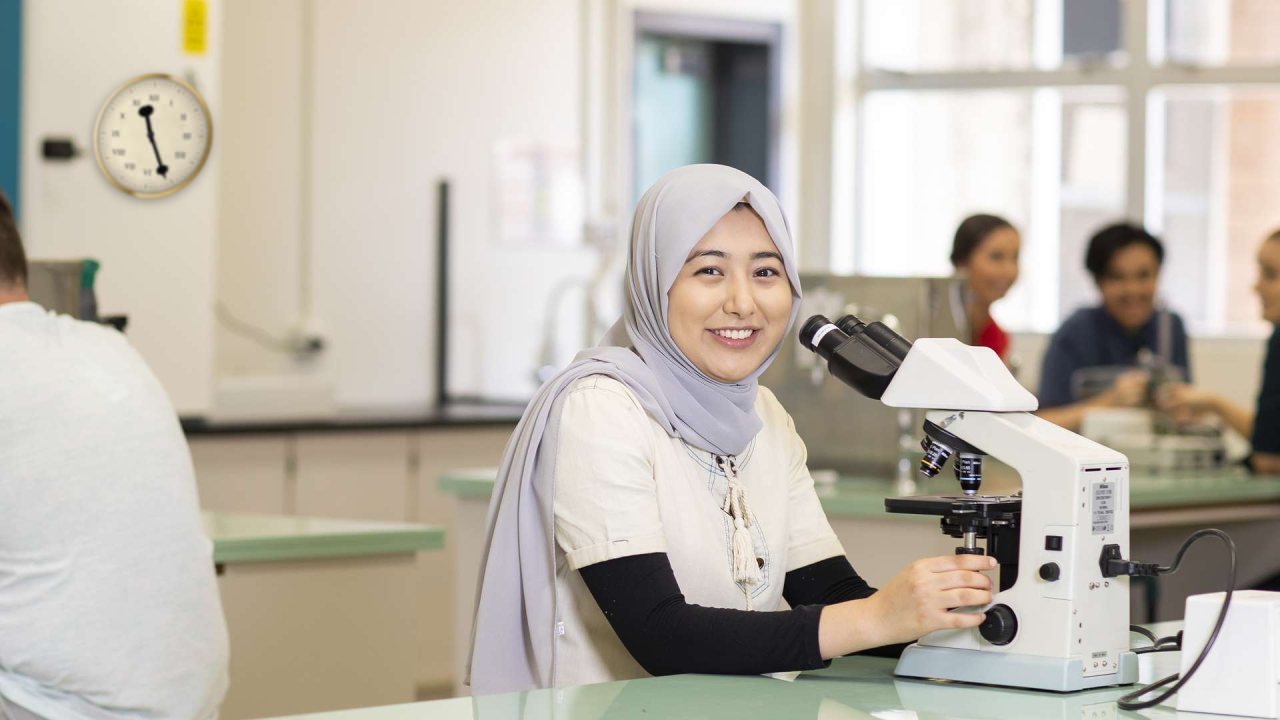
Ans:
11 h 26 min
